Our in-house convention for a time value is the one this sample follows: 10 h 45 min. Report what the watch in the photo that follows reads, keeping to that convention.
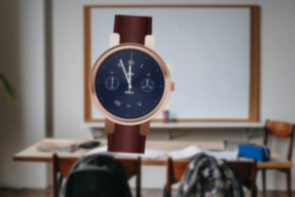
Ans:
11 h 56 min
